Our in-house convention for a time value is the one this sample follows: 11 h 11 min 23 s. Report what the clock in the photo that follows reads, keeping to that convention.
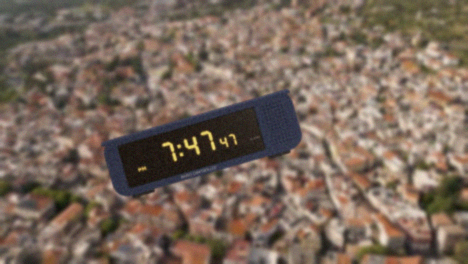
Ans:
7 h 47 min 47 s
